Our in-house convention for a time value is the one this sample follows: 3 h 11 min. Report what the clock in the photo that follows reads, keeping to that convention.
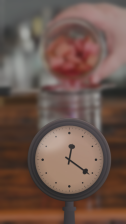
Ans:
12 h 21 min
